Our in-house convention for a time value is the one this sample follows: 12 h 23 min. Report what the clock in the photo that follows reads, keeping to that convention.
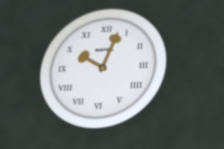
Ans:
10 h 03 min
